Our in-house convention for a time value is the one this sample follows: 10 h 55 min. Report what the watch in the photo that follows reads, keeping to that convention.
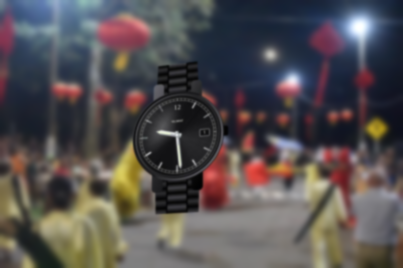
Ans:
9 h 29 min
